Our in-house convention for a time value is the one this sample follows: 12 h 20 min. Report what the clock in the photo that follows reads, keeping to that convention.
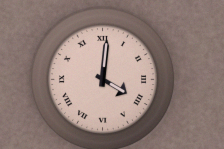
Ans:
4 h 01 min
